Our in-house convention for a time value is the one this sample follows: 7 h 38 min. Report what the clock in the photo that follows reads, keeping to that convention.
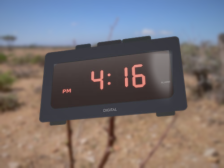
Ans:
4 h 16 min
